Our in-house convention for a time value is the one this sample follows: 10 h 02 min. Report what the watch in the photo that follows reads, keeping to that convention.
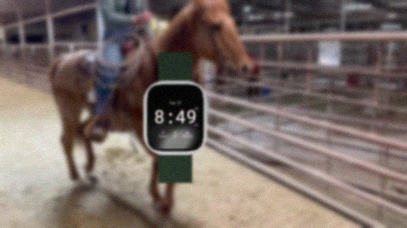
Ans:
8 h 49 min
